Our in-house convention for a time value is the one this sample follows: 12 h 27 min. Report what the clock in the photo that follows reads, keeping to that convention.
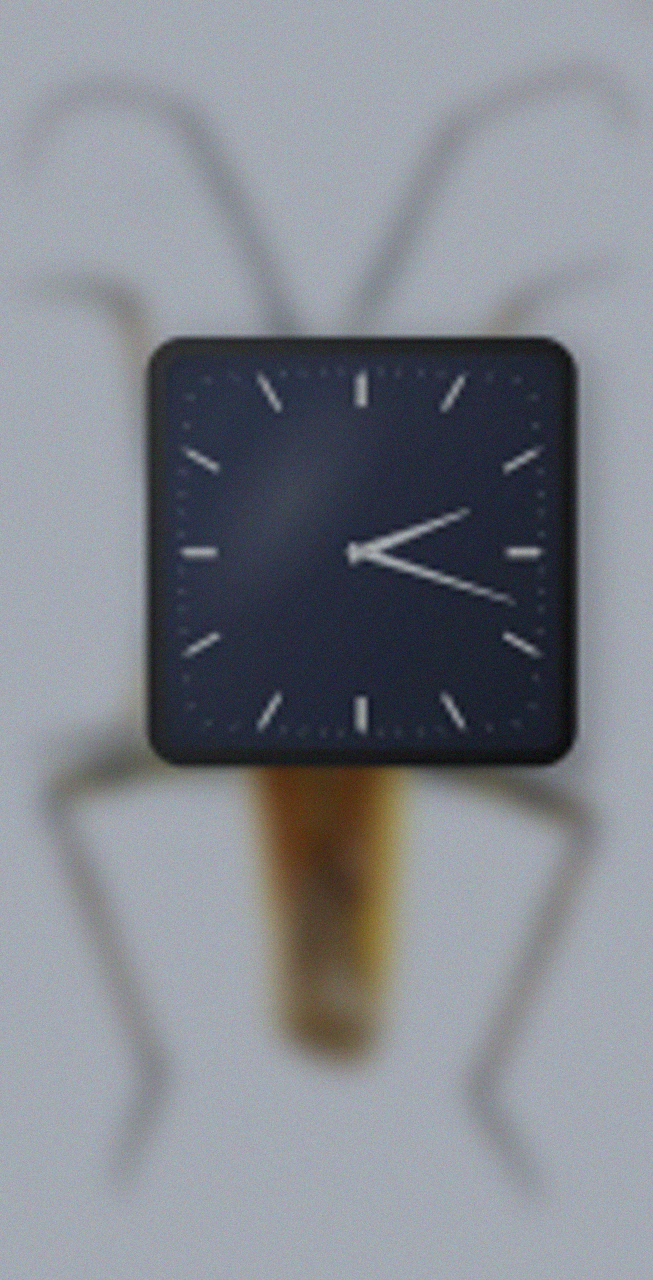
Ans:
2 h 18 min
